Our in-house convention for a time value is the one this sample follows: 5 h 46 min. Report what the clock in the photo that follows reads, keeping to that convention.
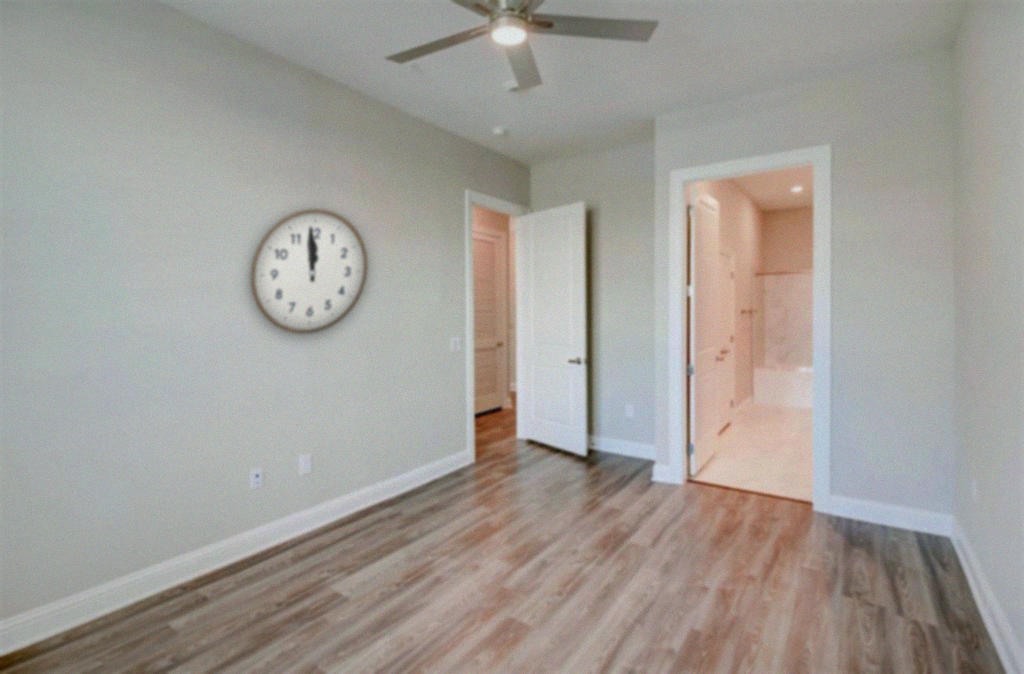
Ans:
11 h 59 min
